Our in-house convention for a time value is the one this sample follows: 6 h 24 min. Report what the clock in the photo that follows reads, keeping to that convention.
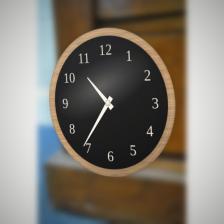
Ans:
10 h 36 min
